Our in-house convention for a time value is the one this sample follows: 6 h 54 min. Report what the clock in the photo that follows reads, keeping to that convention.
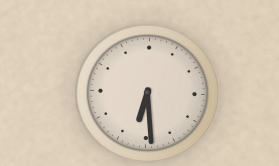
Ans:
6 h 29 min
